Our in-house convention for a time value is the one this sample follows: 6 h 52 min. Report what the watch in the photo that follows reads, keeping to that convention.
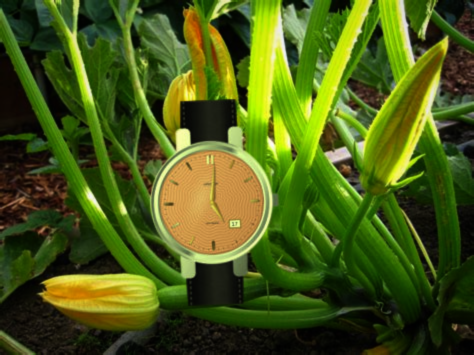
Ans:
5 h 01 min
